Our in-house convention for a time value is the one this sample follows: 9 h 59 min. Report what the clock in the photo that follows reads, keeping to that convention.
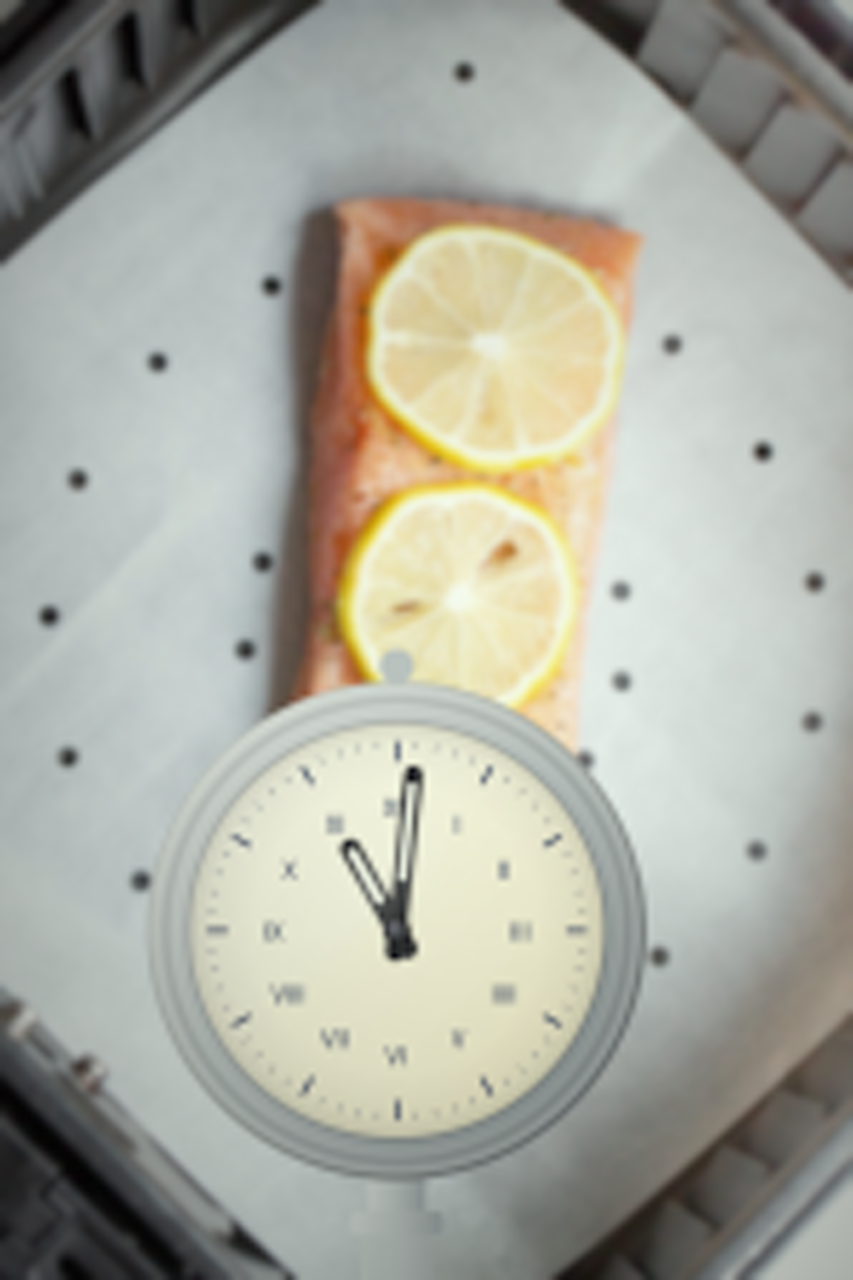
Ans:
11 h 01 min
